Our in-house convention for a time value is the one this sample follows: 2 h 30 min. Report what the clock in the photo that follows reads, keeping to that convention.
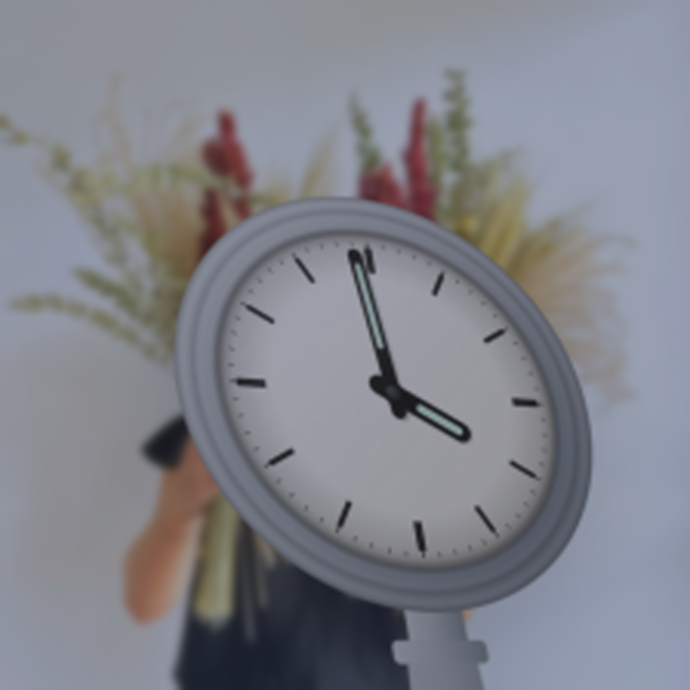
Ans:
3 h 59 min
